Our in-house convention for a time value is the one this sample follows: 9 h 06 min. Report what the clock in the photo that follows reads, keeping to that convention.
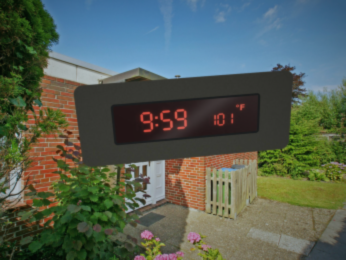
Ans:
9 h 59 min
